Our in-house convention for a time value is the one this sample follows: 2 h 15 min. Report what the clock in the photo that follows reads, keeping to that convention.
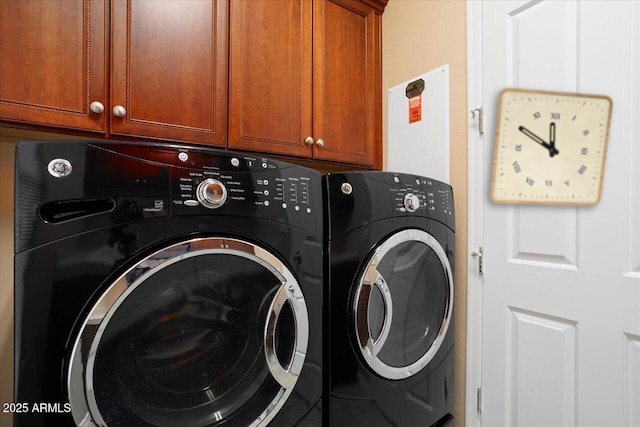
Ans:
11 h 50 min
